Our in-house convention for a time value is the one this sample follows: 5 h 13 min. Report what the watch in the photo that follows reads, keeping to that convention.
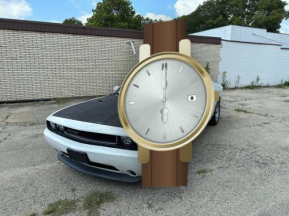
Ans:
6 h 00 min
